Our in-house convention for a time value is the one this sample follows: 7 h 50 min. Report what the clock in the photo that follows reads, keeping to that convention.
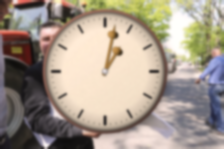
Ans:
1 h 02 min
